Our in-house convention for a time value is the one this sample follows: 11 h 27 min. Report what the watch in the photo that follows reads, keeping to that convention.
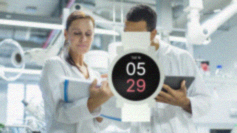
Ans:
5 h 29 min
